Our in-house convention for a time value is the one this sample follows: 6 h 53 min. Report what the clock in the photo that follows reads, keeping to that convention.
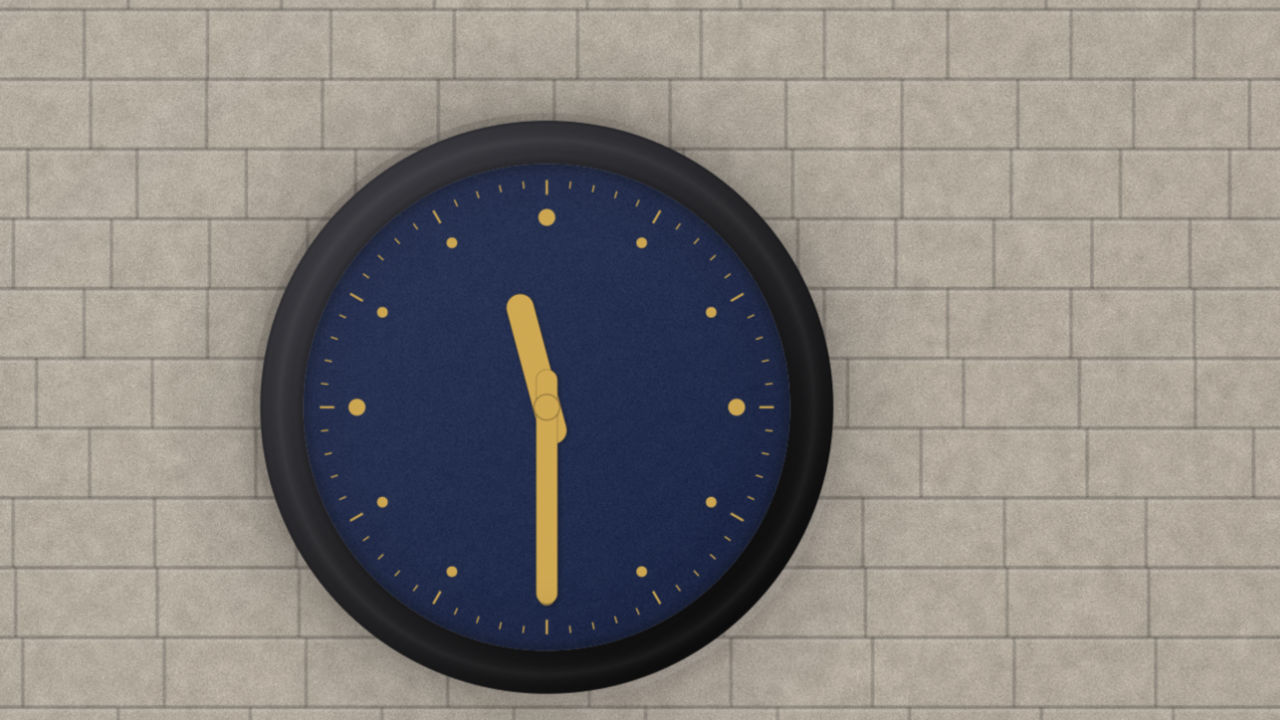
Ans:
11 h 30 min
